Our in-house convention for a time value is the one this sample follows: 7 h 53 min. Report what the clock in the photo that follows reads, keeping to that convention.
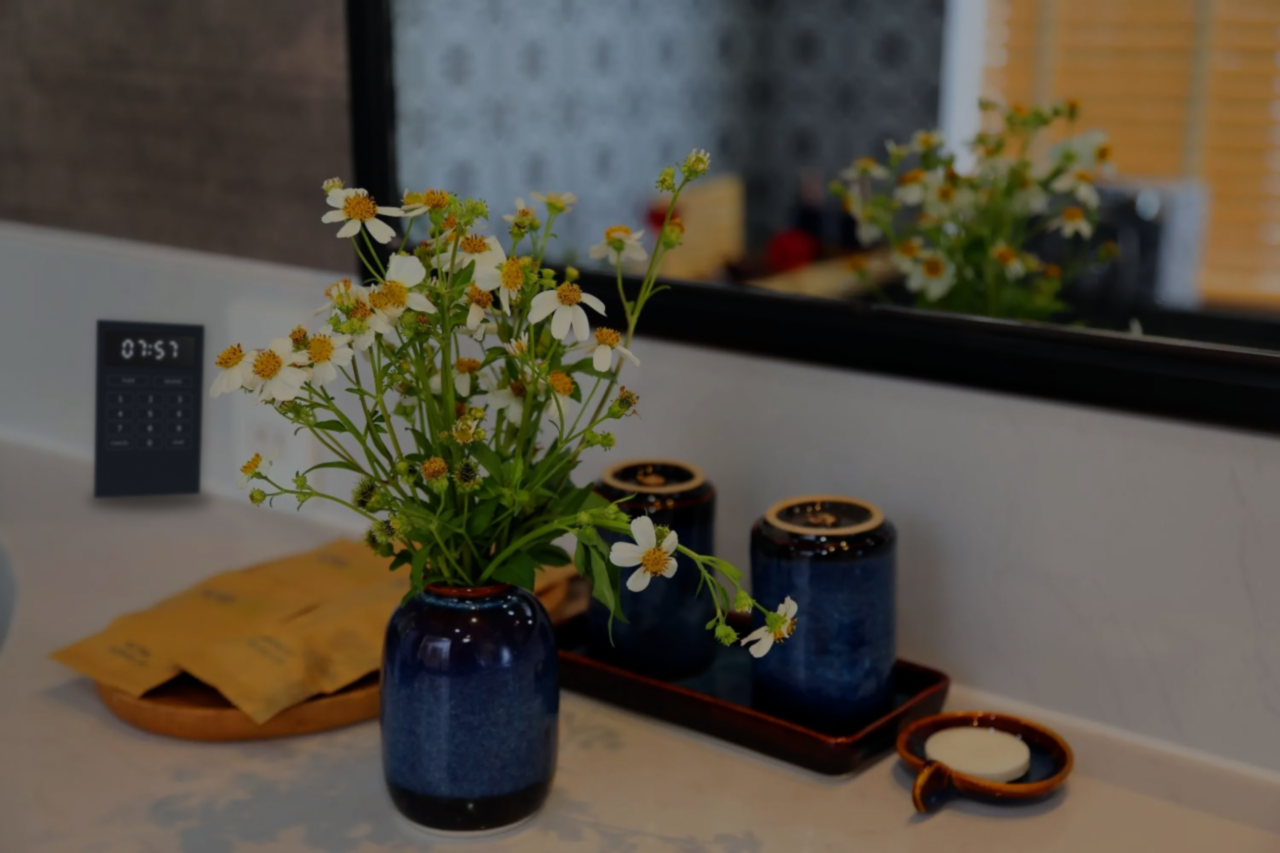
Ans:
7 h 57 min
